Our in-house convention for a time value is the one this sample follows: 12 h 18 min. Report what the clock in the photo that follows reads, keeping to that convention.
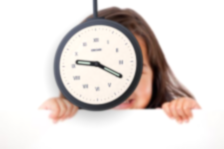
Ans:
9 h 20 min
